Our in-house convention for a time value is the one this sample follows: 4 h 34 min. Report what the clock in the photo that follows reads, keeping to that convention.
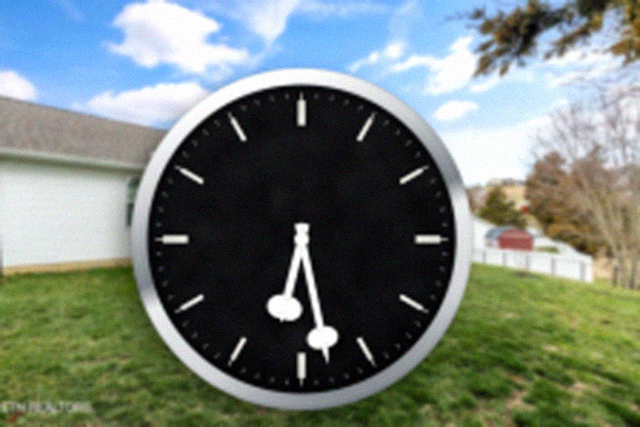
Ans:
6 h 28 min
